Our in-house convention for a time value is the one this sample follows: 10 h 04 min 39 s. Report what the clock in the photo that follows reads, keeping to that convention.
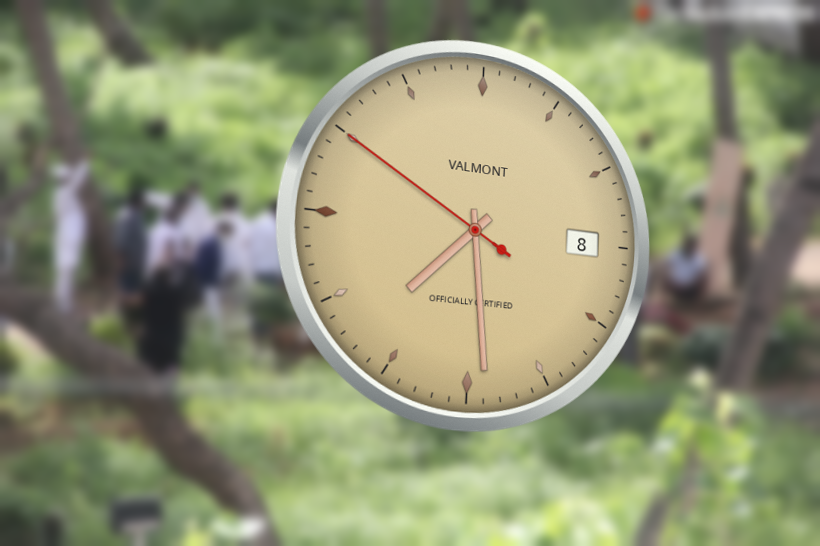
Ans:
7 h 28 min 50 s
